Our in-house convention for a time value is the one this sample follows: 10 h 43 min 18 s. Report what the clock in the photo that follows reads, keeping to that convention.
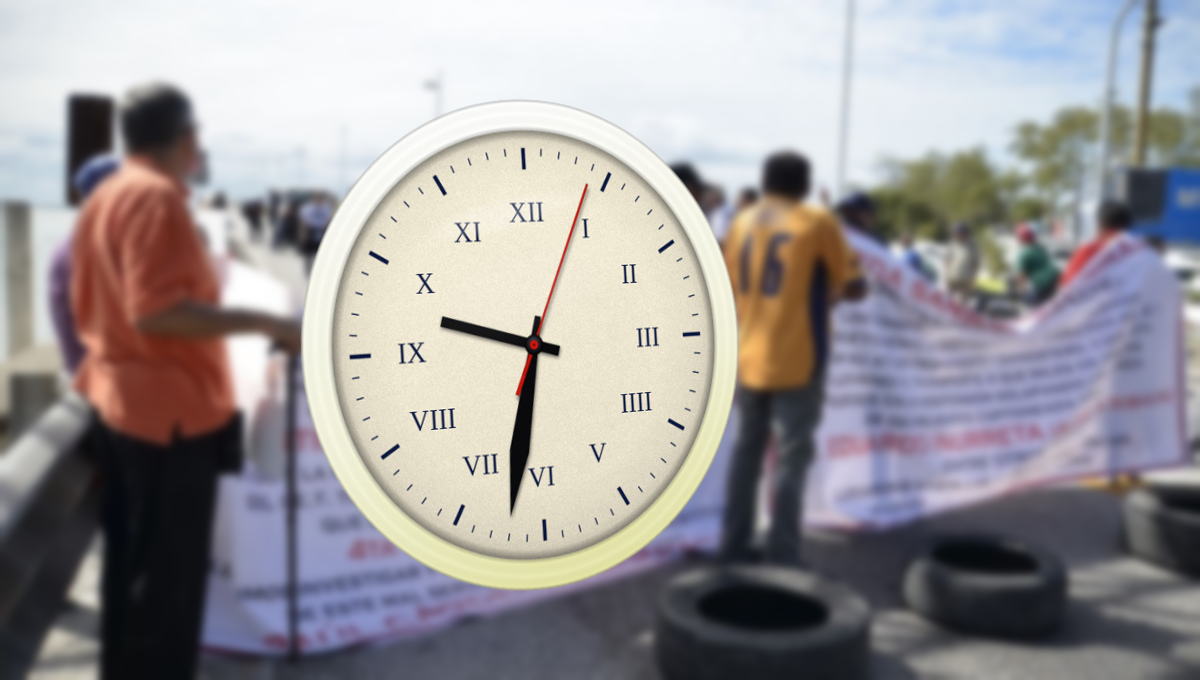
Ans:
9 h 32 min 04 s
